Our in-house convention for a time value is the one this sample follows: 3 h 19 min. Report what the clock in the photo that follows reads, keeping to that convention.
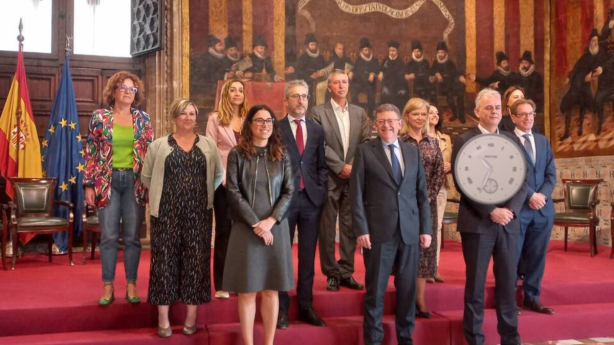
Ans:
10 h 34 min
